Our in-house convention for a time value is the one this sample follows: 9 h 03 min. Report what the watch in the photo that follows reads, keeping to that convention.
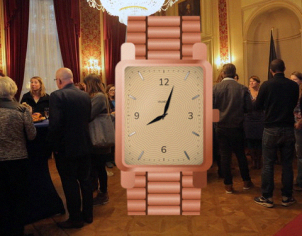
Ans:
8 h 03 min
